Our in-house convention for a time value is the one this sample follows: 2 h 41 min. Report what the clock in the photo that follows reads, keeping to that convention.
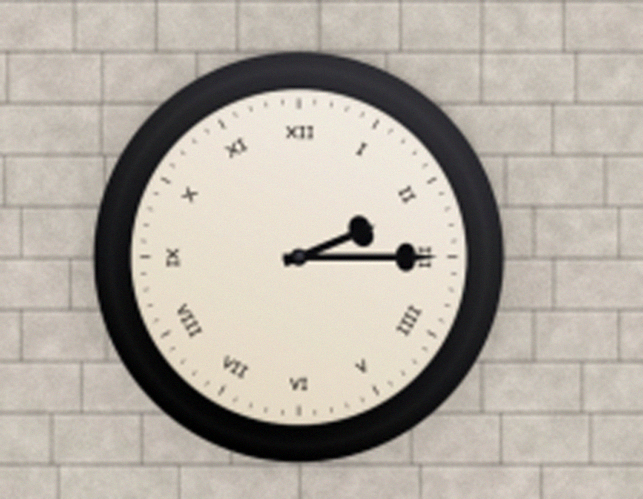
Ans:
2 h 15 min
